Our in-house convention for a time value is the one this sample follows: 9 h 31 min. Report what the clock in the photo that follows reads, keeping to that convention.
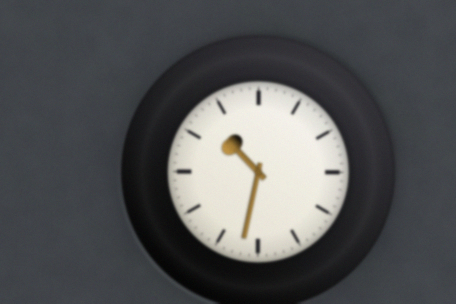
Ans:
10 h 32 min
